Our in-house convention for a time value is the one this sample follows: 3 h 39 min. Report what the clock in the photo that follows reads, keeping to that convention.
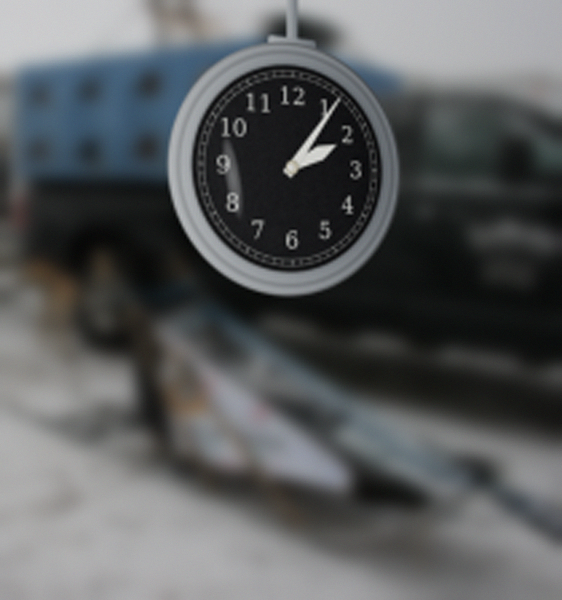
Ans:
2 h 06 min
